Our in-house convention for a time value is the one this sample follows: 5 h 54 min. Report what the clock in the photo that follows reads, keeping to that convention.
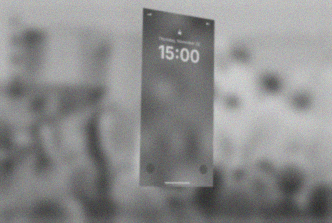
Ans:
15 h 00 min
